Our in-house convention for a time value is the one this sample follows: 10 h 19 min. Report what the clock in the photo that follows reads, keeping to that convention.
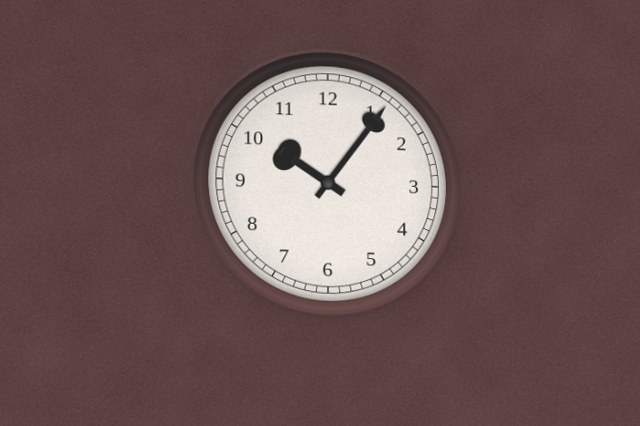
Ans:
10 h 06 min
